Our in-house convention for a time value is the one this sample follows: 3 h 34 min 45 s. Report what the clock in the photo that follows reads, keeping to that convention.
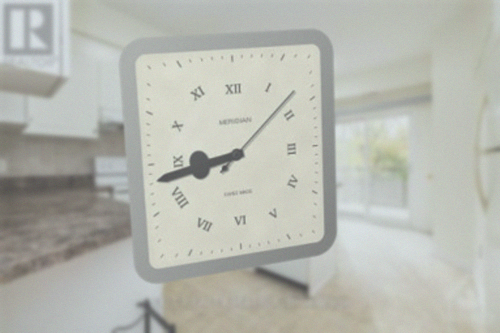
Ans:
8 h 43 min 08 s
